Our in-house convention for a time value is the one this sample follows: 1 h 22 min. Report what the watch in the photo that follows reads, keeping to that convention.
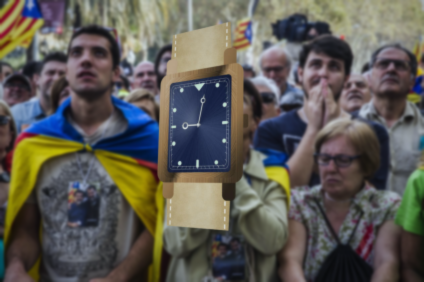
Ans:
9 h 02 min
